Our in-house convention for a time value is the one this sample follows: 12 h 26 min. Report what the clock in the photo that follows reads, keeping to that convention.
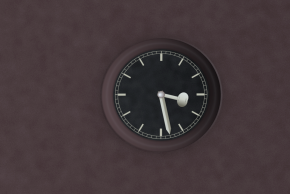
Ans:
3 h 28 min
